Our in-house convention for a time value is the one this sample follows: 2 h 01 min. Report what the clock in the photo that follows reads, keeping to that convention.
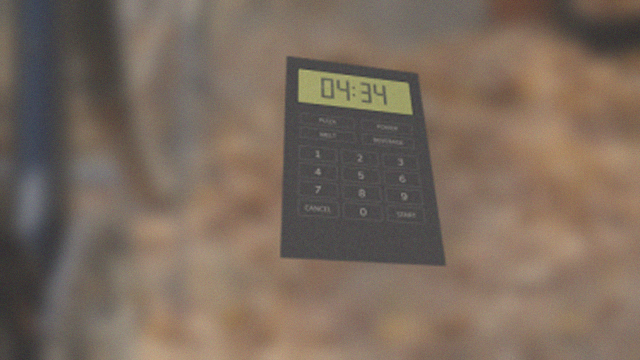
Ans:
4 h 34 min
